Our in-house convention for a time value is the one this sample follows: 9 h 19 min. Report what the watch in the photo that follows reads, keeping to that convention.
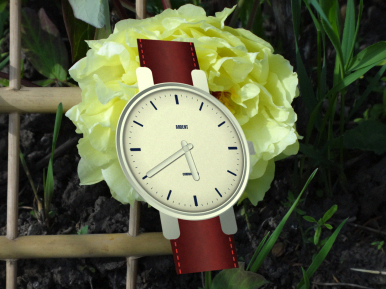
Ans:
5 h 40 min
